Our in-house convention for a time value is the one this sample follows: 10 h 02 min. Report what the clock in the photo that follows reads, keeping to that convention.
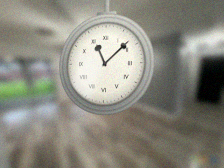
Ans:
11 h 08 min
